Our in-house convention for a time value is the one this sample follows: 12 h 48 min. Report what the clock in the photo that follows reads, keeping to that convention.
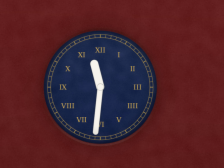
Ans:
11 h 31 min
